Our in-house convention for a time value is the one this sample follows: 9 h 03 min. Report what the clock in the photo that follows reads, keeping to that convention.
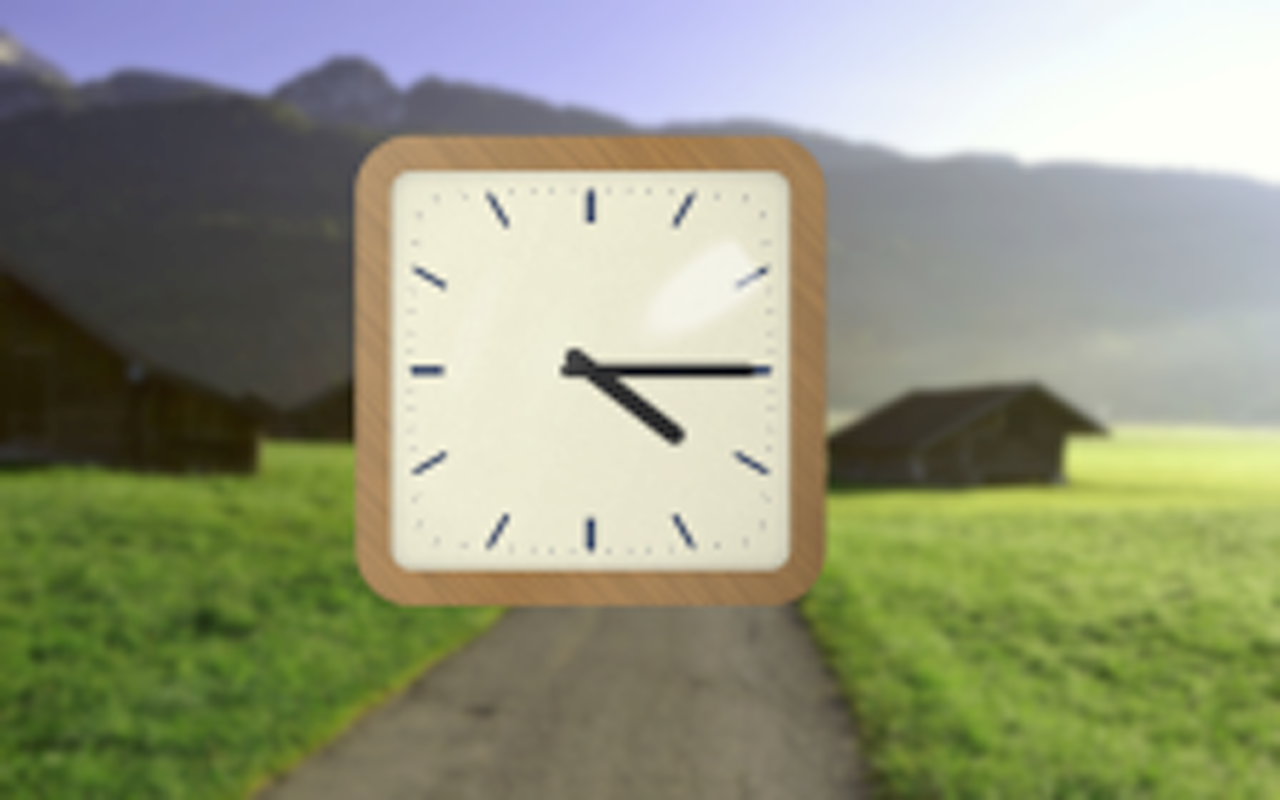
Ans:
4 h 15 min
